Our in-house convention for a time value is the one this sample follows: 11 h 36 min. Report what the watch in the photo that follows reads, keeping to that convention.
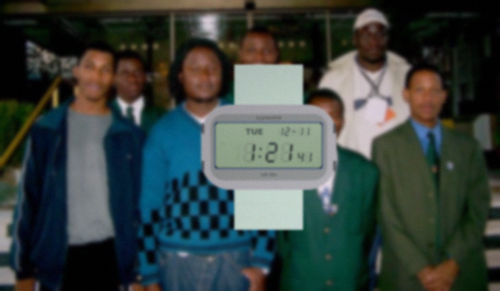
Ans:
1 h 21 min
